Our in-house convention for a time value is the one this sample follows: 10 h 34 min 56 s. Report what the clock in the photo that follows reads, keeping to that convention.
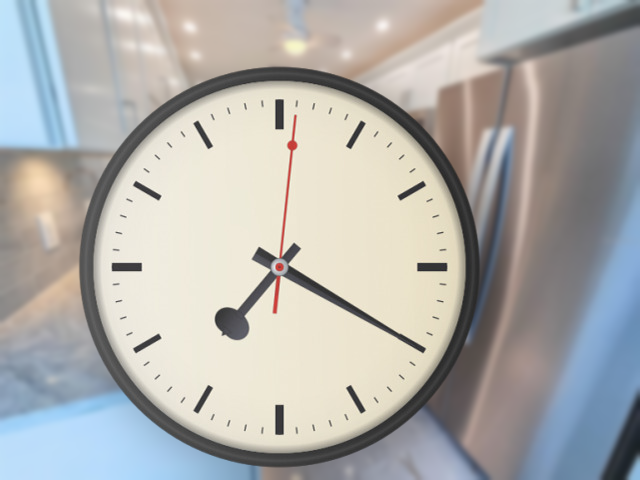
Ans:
7 h 20 min 01 s
